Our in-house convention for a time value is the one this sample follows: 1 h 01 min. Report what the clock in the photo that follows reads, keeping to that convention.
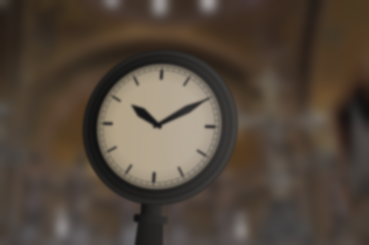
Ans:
10 h 10 min
